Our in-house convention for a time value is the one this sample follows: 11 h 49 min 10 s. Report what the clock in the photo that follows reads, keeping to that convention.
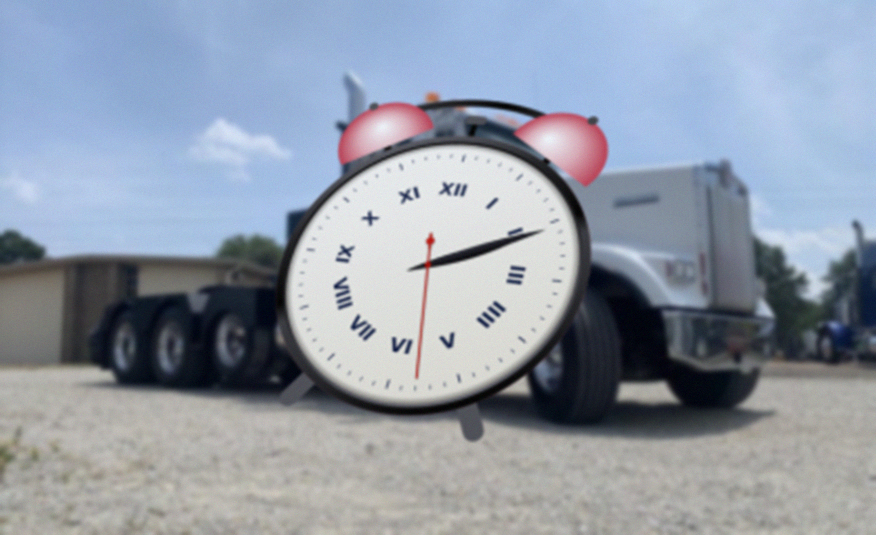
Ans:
2 h 10 min 28 s
